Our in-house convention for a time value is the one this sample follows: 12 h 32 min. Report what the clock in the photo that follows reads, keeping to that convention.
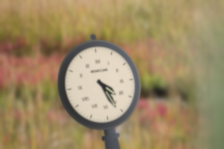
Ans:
4 h 26 min
